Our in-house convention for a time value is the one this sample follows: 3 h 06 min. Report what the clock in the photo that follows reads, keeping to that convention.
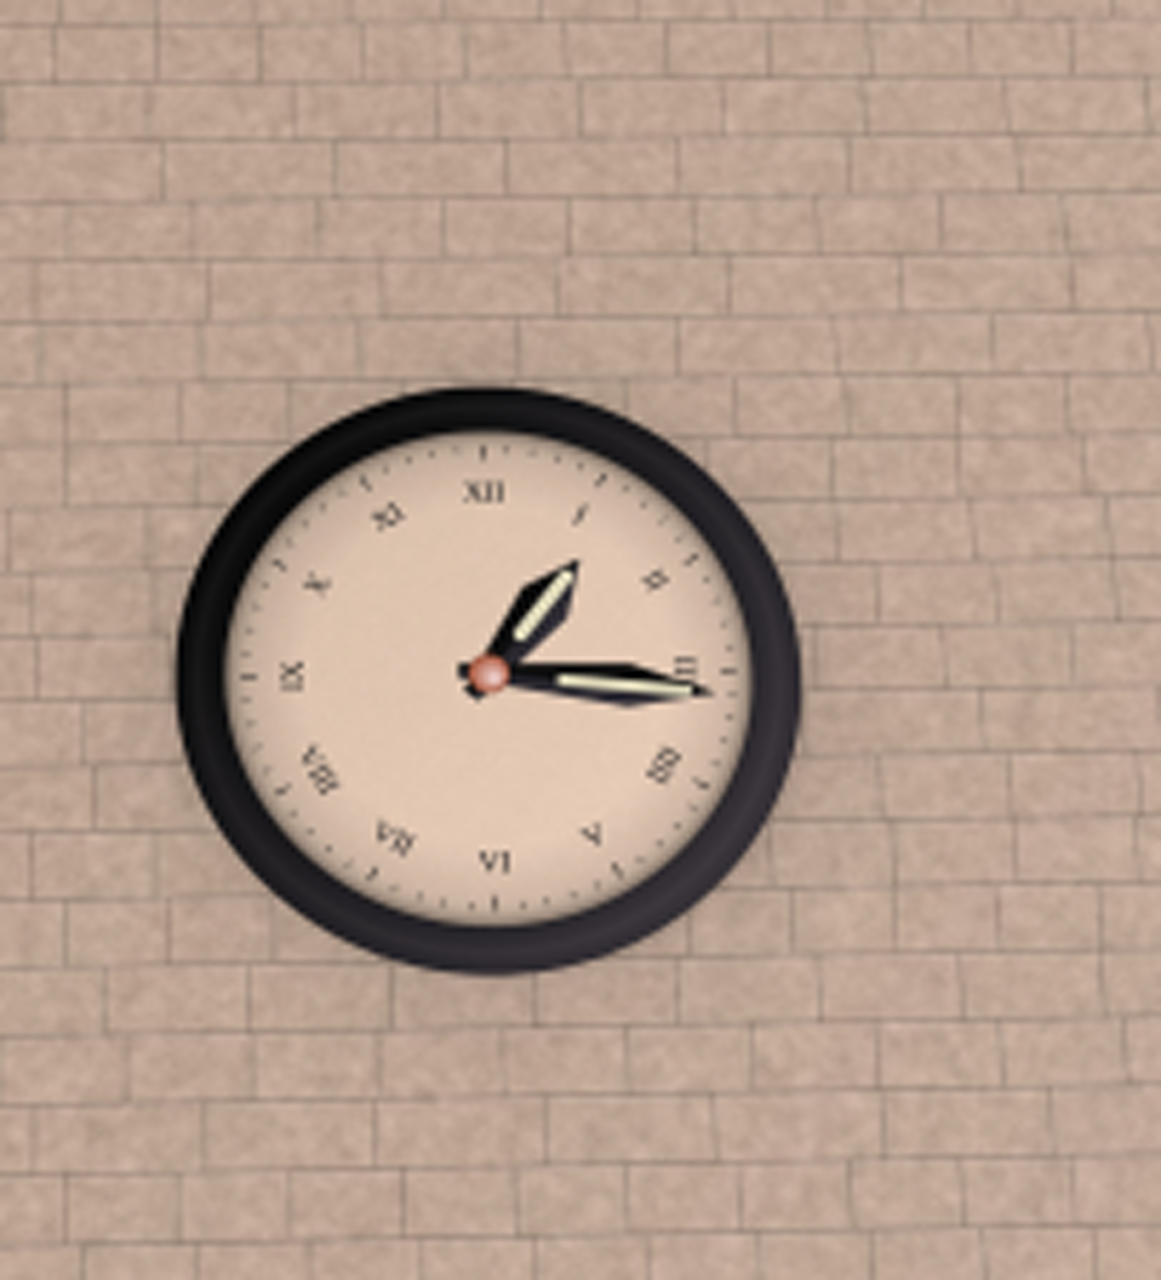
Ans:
1 h 16 min
